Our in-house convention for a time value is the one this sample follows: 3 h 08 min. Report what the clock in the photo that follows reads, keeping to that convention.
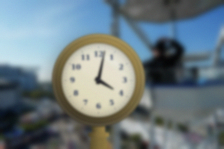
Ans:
4 h 02 min
